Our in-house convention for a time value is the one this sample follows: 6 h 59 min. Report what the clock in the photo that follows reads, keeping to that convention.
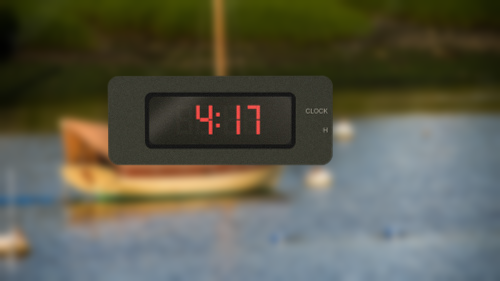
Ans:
4 h 17 min
